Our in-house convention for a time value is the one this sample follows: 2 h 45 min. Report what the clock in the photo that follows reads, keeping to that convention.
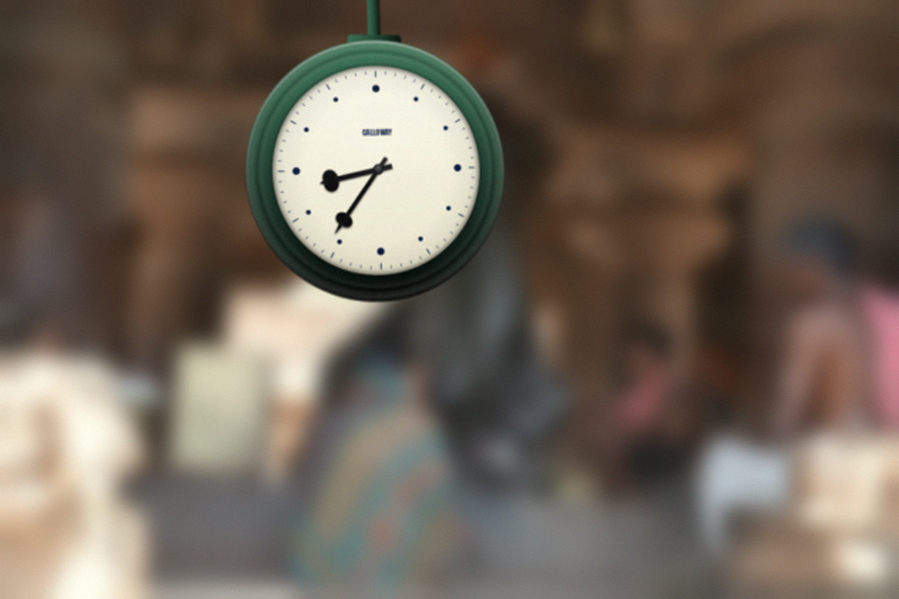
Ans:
8 h 36 min
